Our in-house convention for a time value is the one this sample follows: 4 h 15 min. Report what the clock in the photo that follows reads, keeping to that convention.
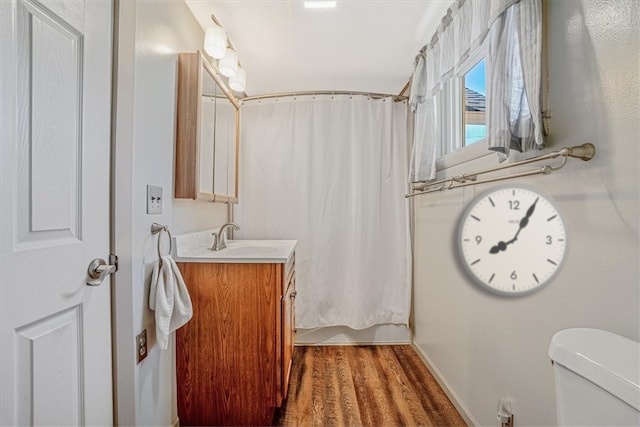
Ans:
8 h 05 min
